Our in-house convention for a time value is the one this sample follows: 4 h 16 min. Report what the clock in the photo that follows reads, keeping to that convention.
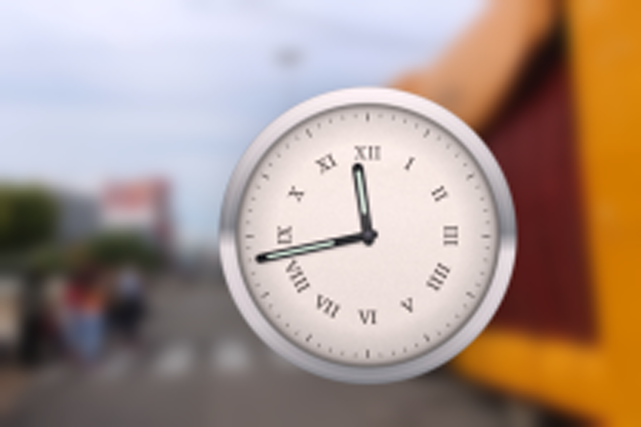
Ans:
11 h 43 min
